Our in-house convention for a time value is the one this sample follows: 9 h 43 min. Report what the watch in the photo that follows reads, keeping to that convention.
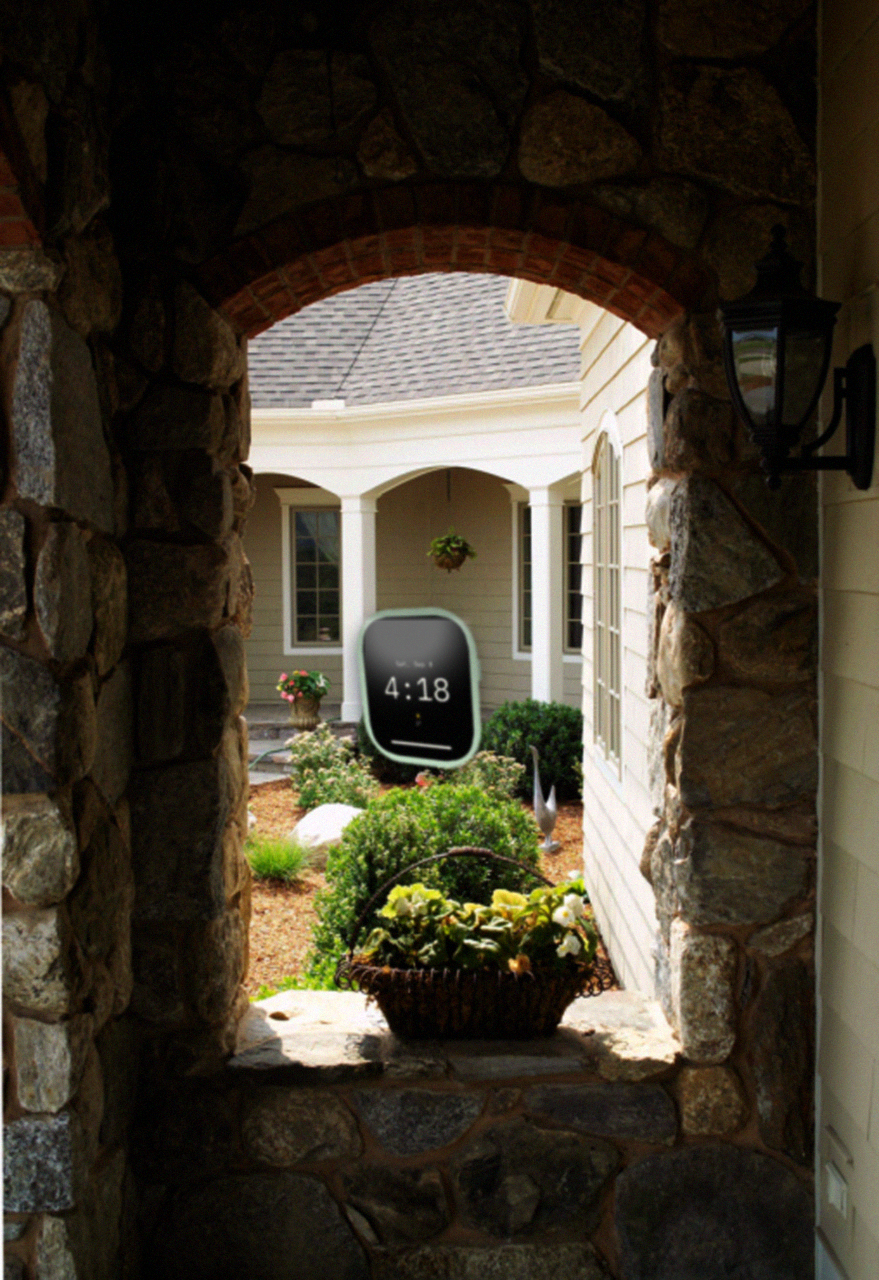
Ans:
4 h 18 min
